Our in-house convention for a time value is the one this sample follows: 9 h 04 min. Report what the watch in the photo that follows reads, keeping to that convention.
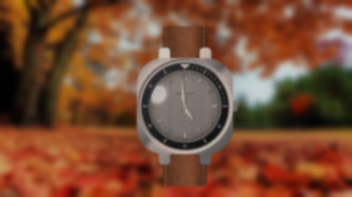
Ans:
4 h 59 min
